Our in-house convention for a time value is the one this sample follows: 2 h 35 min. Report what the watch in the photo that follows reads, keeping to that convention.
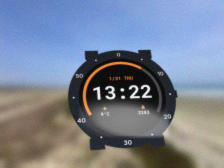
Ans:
13 h 22 min
